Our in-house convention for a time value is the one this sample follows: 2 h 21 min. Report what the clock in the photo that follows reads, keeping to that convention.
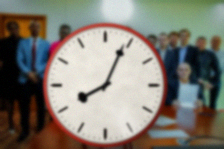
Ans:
8 h 04 min
